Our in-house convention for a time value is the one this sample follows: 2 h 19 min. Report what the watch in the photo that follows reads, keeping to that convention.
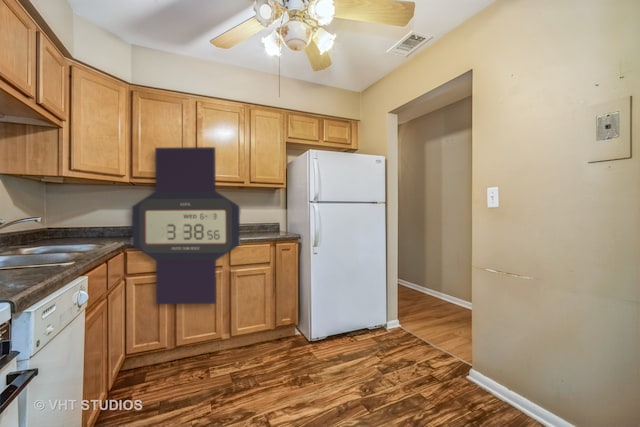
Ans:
3 h 38 min
